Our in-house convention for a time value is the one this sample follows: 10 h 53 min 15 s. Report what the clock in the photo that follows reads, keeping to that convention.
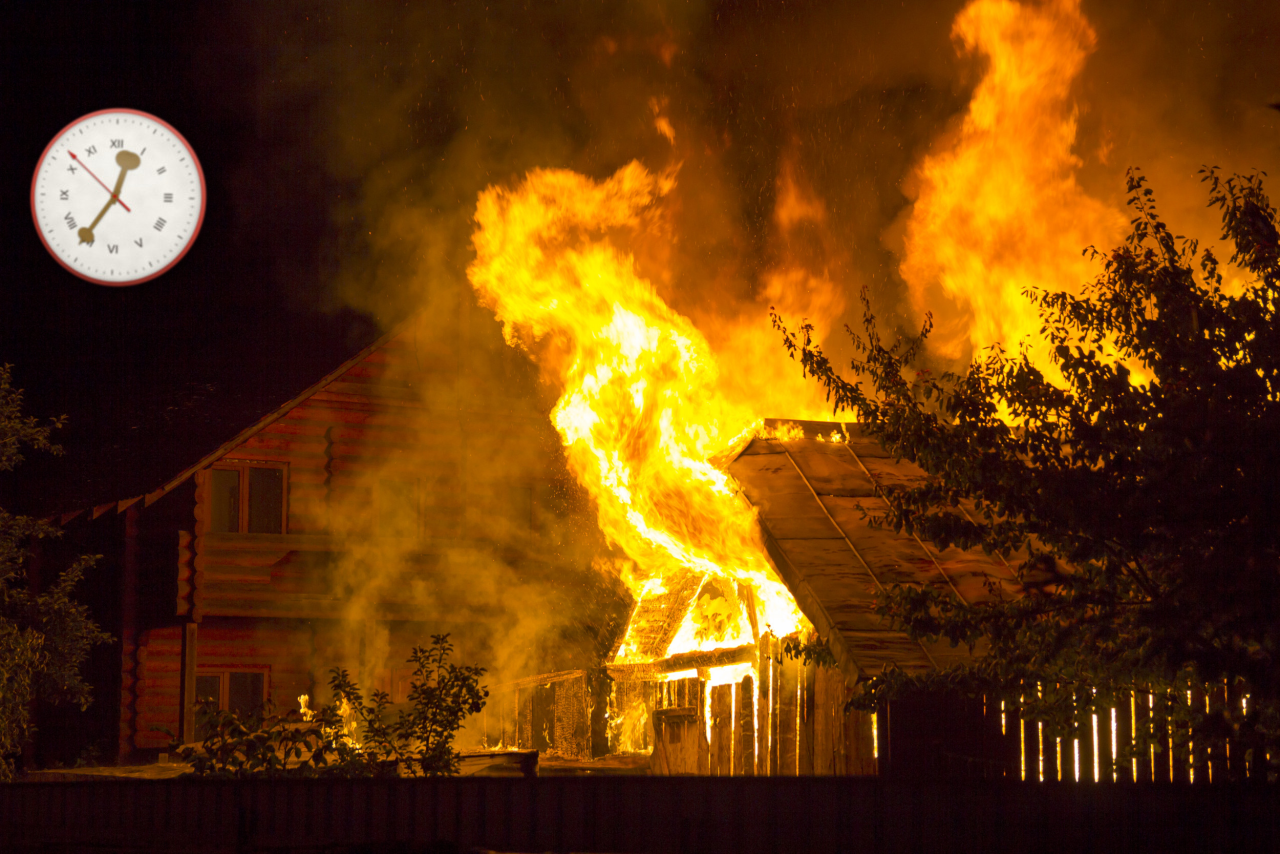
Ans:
12 h 35 min 52 s
